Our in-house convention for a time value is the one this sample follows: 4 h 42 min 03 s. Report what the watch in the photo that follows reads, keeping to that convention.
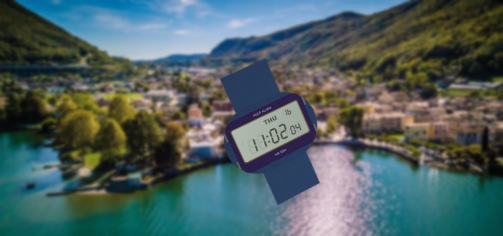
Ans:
11 h 02 min 04 s
